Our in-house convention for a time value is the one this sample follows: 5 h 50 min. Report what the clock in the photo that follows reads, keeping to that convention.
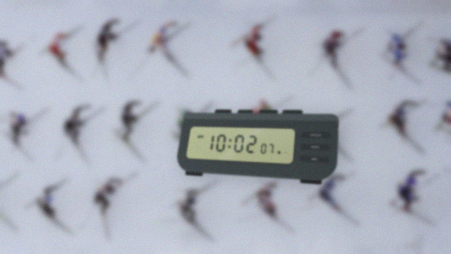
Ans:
10 h 02 min
